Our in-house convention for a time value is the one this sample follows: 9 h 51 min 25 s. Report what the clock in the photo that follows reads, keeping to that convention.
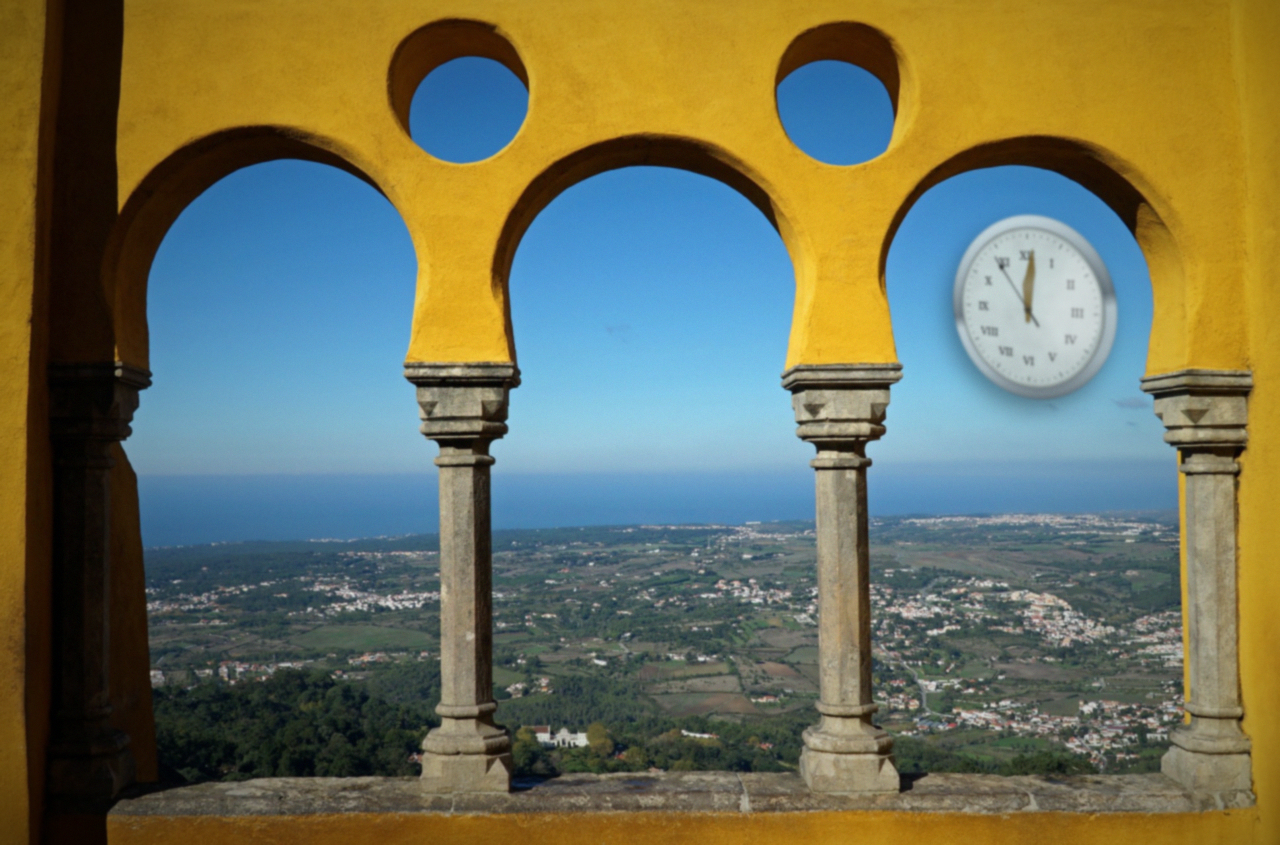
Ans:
12 h 00 min 54 s
